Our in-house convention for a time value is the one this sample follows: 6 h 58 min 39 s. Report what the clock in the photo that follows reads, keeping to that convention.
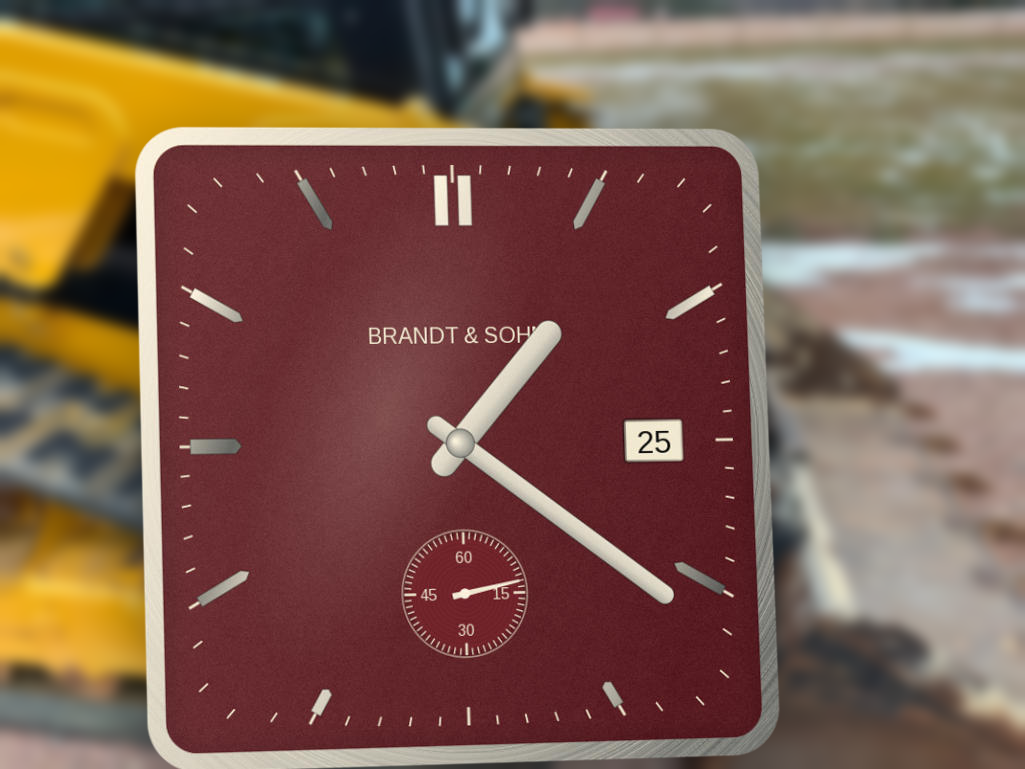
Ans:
1 h 21 min 13 s
